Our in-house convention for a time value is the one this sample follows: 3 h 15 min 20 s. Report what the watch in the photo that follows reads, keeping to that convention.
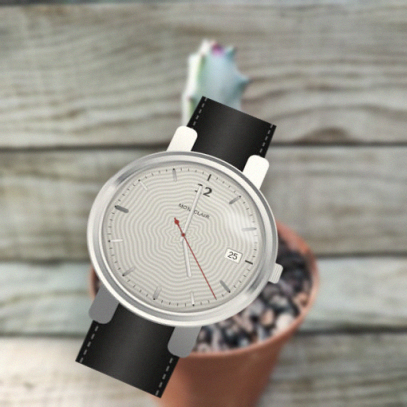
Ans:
4 h 59 min 22 s
